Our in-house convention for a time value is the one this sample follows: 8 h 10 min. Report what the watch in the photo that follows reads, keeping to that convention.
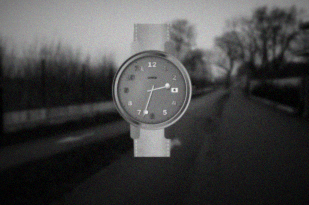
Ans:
2 h 33 min
